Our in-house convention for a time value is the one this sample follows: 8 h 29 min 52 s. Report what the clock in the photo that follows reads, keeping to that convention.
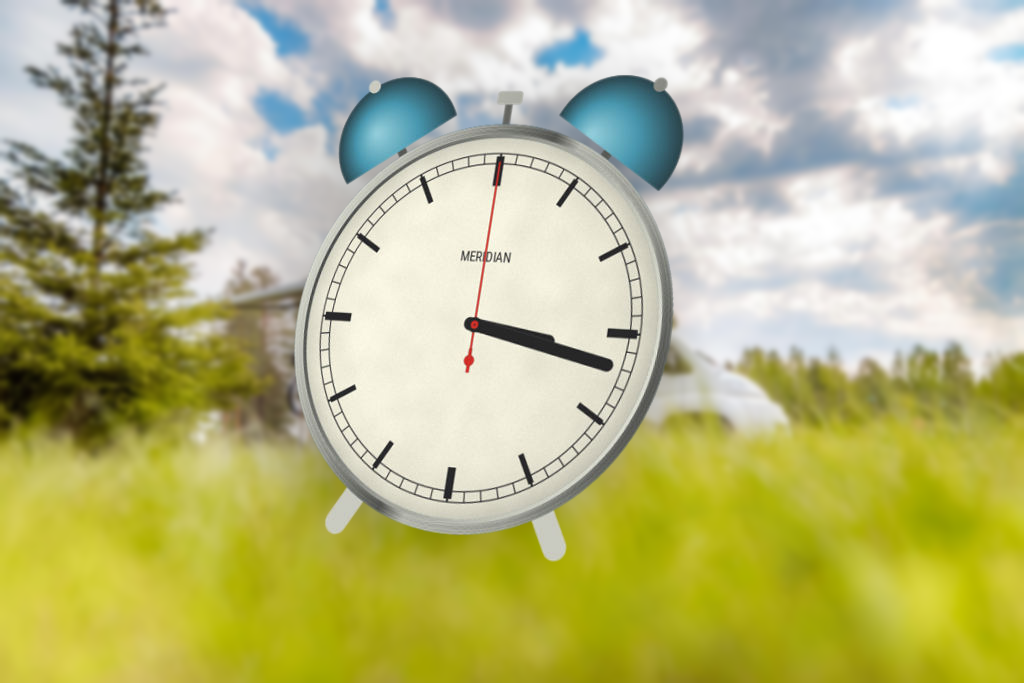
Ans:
3 h 17 min 00 s
